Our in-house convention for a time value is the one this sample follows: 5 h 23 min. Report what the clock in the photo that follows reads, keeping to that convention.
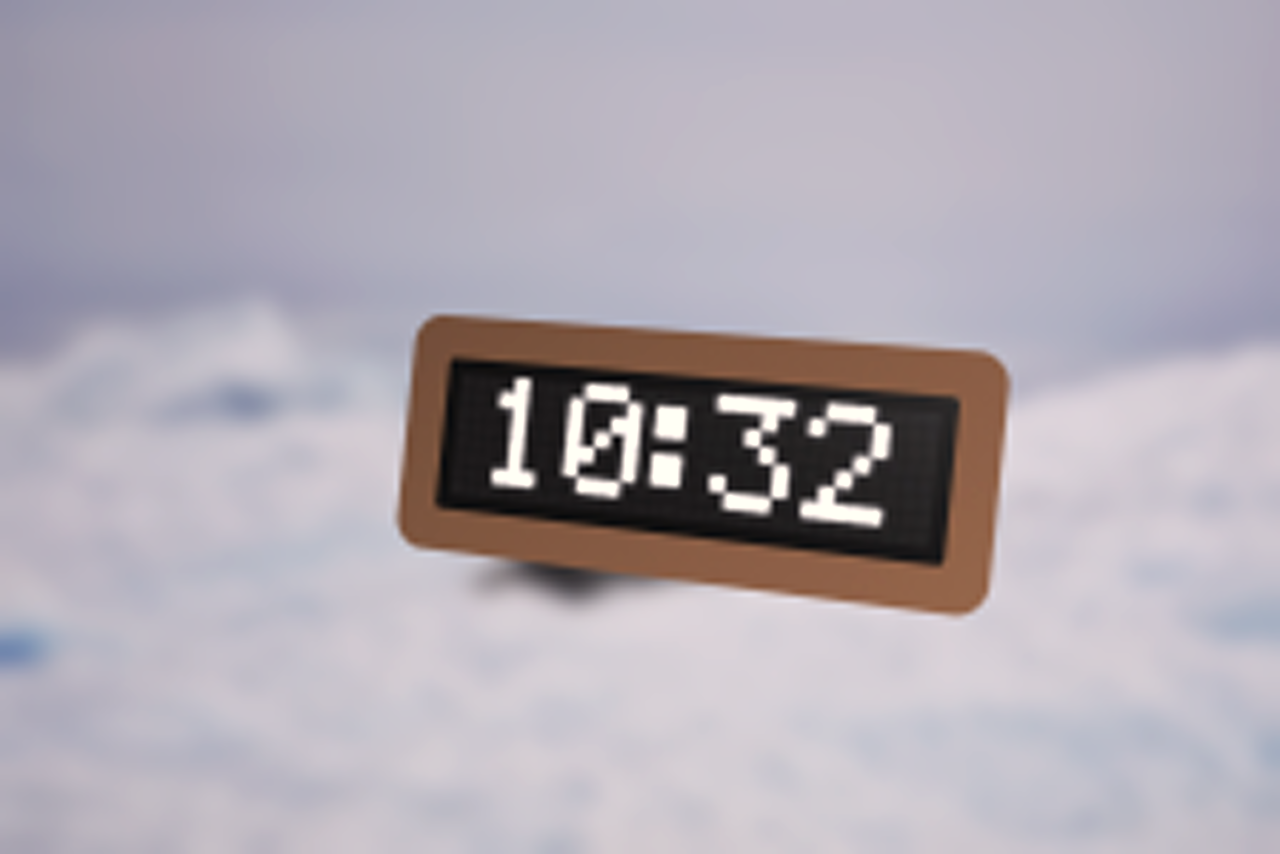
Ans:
10 h 32 min
